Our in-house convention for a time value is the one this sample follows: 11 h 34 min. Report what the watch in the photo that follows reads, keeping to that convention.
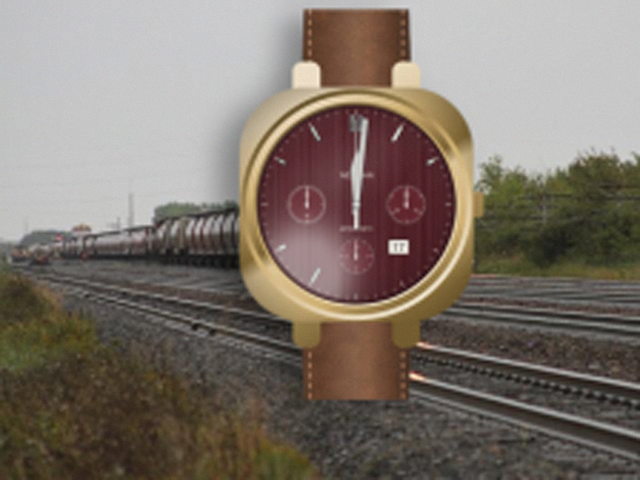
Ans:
12 h 01 min
